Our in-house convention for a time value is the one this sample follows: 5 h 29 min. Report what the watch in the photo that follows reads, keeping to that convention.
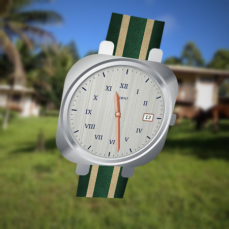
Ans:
11 h 28 min
